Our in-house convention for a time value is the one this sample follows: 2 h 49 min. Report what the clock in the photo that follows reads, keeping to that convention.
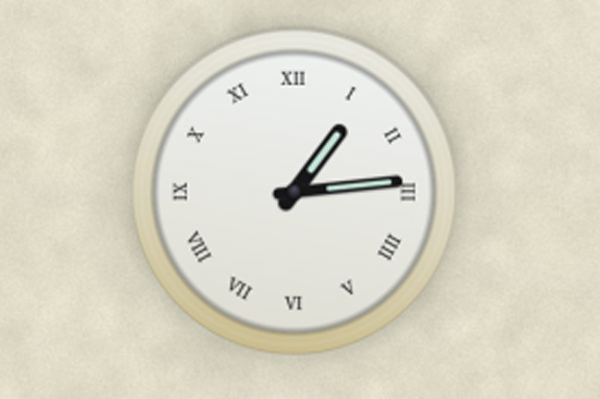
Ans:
1 h 14 min
